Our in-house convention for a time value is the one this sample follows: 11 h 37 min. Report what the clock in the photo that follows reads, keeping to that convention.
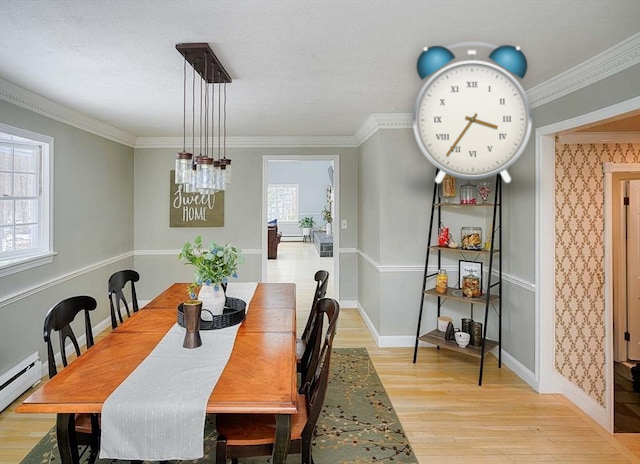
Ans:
3 h 36 min
